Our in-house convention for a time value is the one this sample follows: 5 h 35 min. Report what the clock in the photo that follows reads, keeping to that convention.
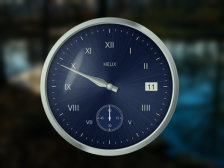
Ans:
9 h 49 min
